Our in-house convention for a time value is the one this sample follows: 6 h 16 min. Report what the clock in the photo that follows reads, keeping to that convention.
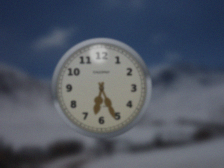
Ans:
6 h 26 min
